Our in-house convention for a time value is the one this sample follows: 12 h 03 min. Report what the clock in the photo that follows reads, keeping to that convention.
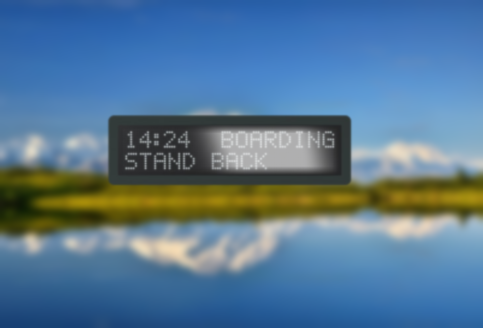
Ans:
14 h 24 min
